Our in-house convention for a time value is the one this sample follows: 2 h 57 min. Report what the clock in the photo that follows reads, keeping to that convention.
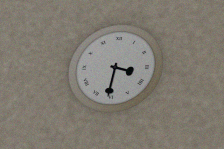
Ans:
3 h 31 min
